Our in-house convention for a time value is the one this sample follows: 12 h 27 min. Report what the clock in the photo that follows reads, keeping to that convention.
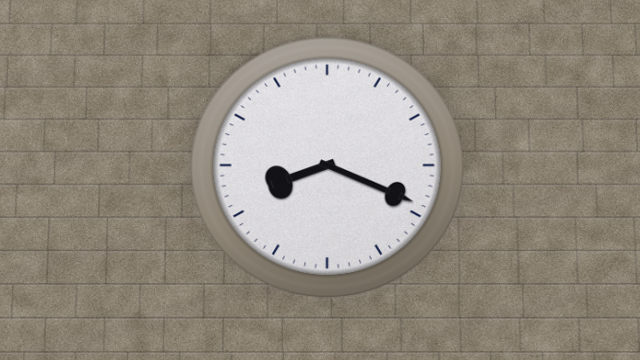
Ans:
8 h 19 min
